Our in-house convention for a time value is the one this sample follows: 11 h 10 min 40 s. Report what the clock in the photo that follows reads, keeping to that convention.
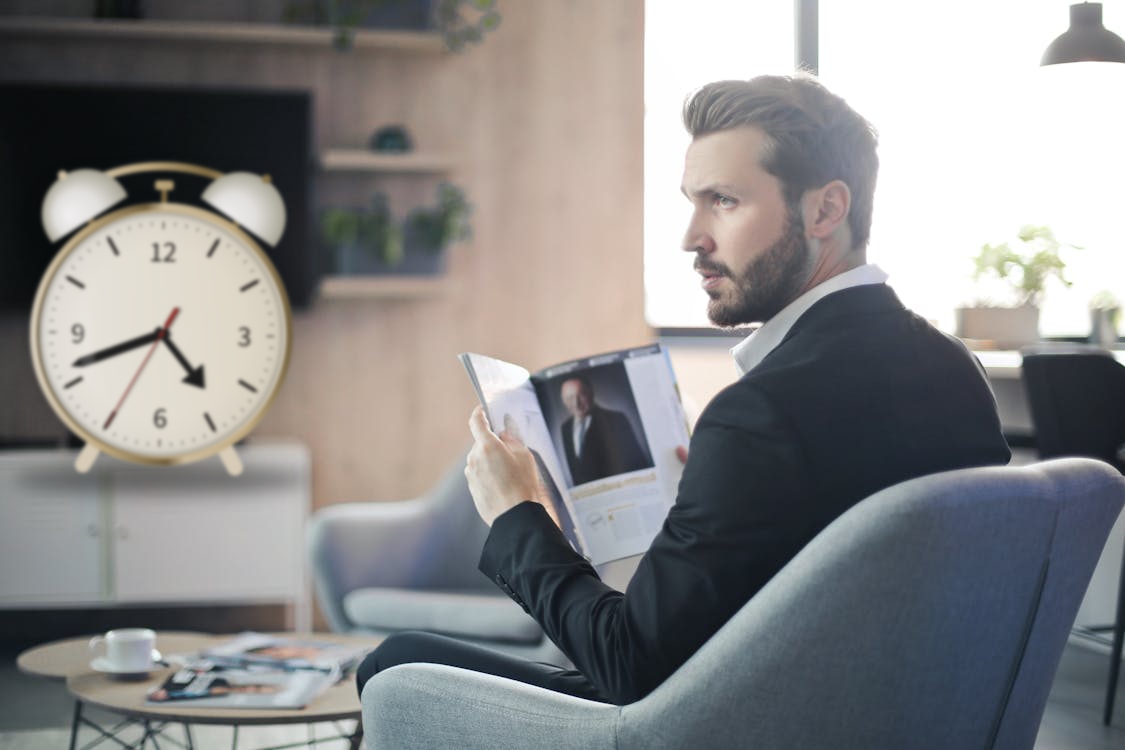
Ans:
4 h 41 min 35 s
